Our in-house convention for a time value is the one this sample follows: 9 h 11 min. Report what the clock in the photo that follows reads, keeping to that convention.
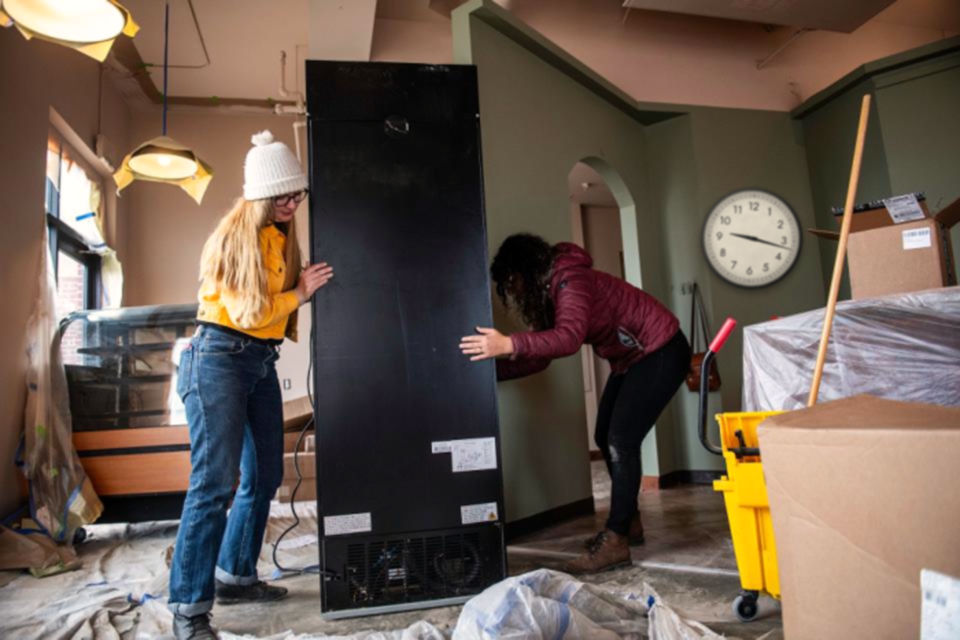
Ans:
9 h 17 min
